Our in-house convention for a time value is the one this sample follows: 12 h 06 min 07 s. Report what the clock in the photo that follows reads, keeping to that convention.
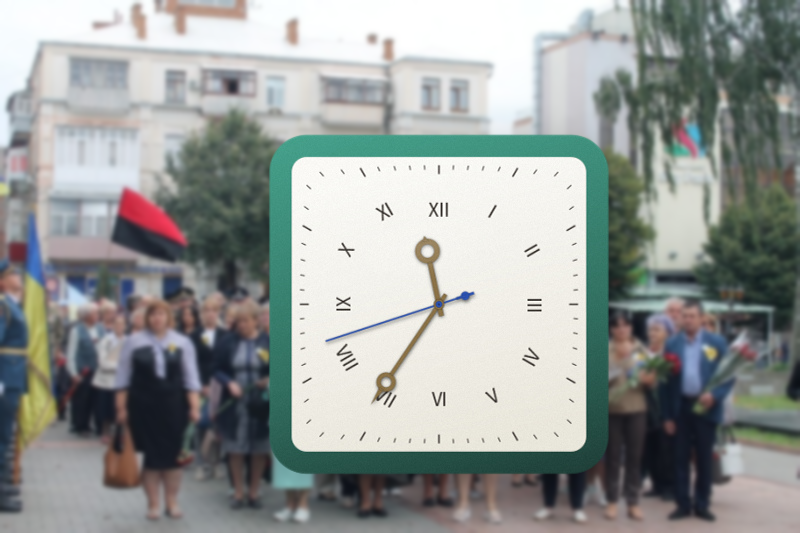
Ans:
11 h 35 min 42 s
